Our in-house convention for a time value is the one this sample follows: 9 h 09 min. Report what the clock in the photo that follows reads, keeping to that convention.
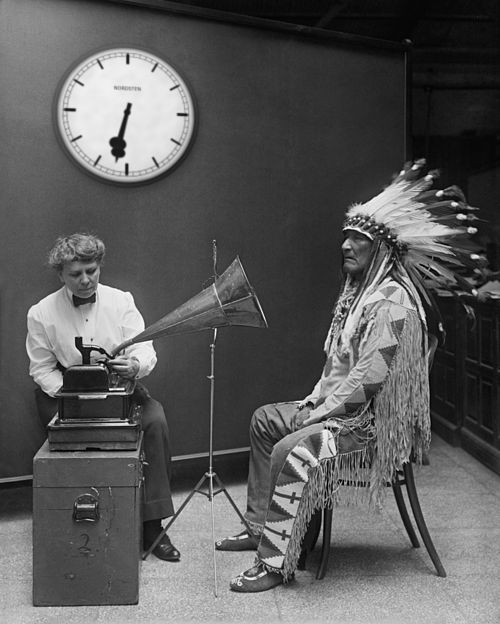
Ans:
6 h 32 min
